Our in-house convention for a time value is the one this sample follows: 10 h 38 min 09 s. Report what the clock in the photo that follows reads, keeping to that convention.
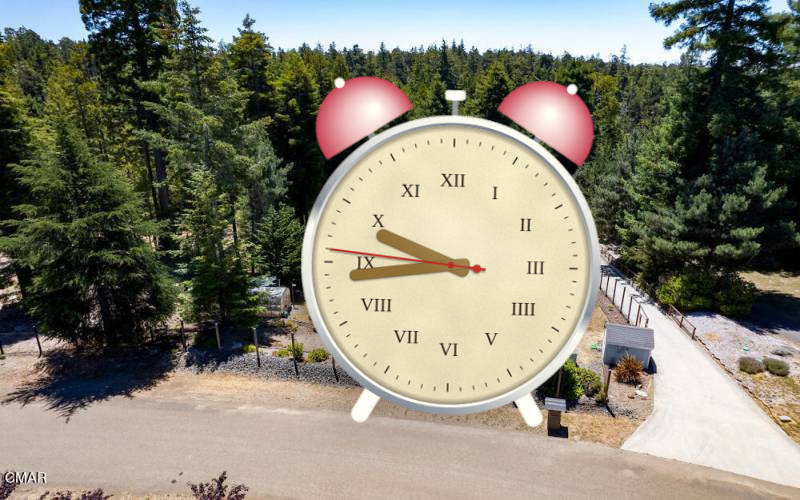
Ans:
9 h 43 min 46 s
